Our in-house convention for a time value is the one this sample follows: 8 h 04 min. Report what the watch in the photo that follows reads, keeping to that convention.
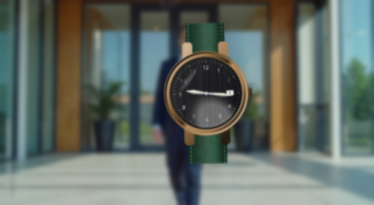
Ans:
9 h 16 min
